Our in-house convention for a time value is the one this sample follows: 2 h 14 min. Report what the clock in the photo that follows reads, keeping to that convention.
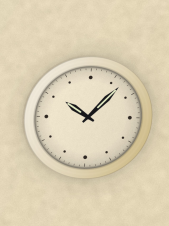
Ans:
10 h 07 min
